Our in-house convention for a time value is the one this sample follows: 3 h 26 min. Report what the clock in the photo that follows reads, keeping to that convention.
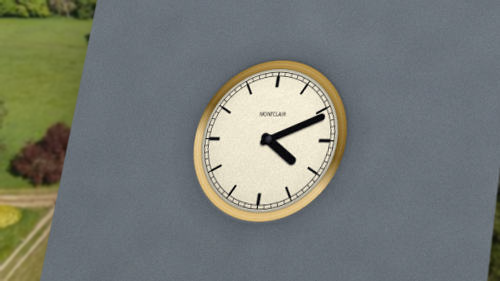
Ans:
4 h 11 min
